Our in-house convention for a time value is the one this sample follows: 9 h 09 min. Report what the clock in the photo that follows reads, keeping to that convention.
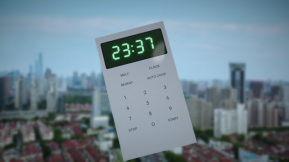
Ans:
23 h 37 min
